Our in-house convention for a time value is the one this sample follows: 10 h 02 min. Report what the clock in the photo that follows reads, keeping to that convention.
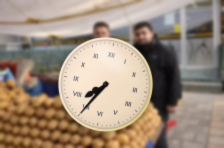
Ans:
7 h 35 min
